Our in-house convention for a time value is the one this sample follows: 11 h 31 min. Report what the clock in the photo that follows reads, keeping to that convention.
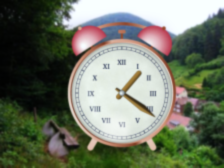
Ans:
1 h 21 min
